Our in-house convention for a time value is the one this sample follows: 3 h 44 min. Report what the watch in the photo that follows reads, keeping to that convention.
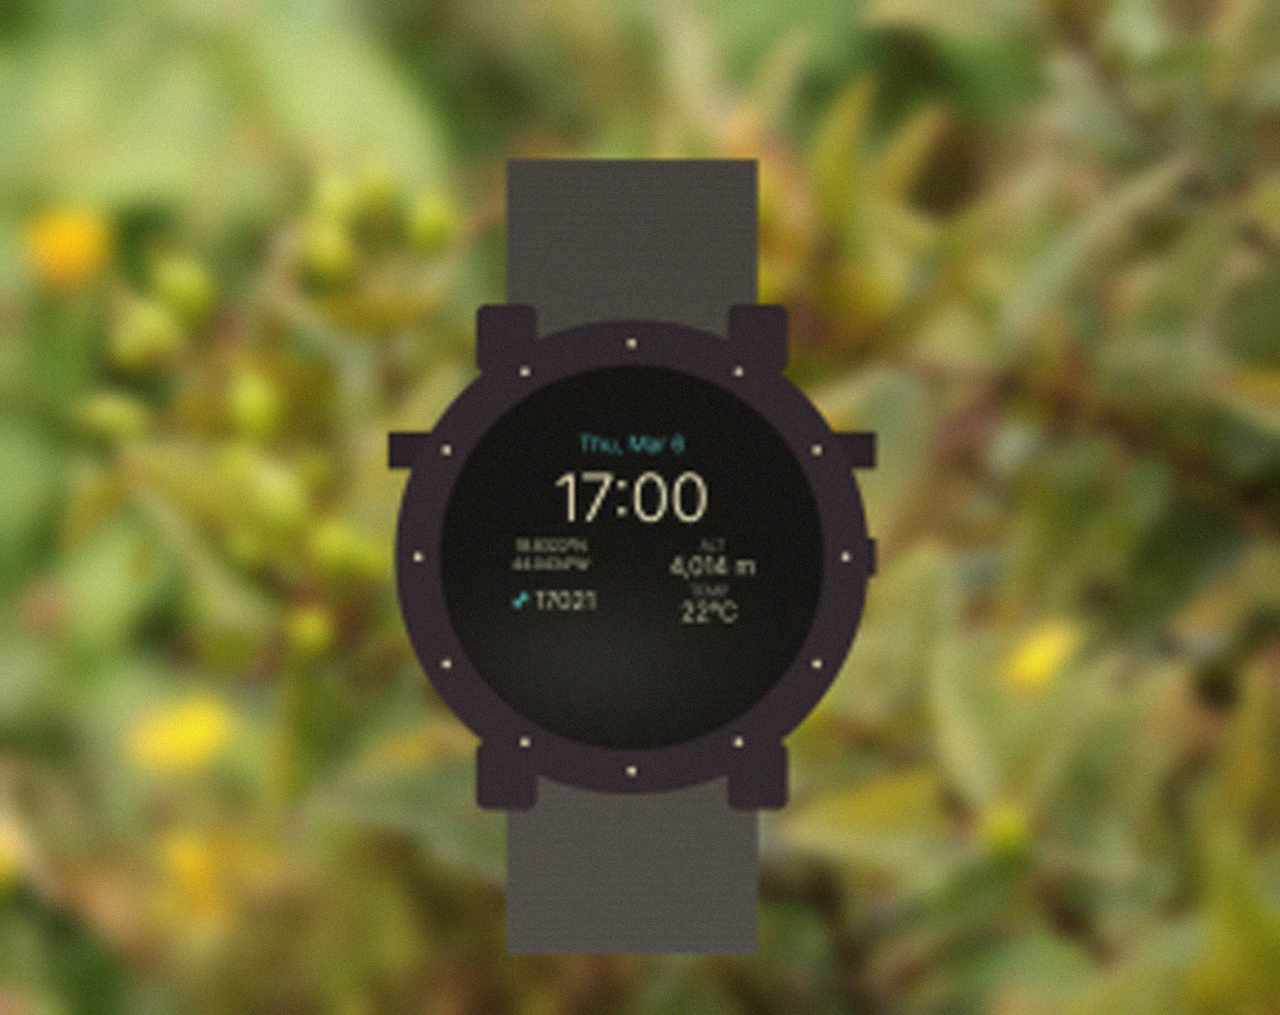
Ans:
17 h 00 min
